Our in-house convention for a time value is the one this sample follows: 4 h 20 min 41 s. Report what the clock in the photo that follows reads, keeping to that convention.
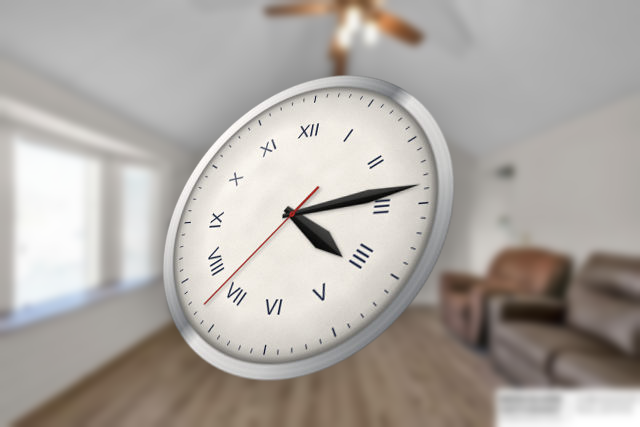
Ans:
4 h 13 min 37 s
